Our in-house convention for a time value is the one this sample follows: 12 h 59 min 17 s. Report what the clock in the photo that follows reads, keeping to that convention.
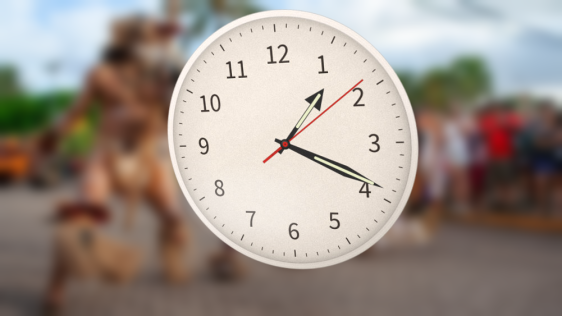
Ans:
1 h 19 min 09 s
